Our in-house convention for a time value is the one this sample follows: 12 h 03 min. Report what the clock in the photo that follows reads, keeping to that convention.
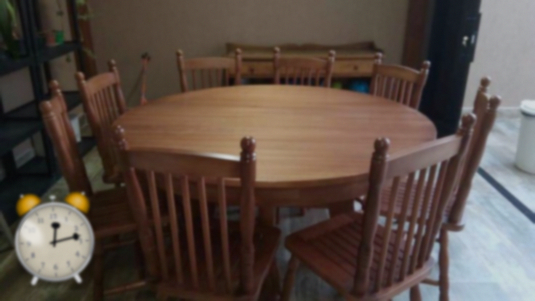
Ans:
12 h 13 min
